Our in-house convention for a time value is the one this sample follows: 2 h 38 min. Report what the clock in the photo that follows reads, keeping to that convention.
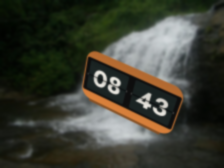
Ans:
8 h 43 min
